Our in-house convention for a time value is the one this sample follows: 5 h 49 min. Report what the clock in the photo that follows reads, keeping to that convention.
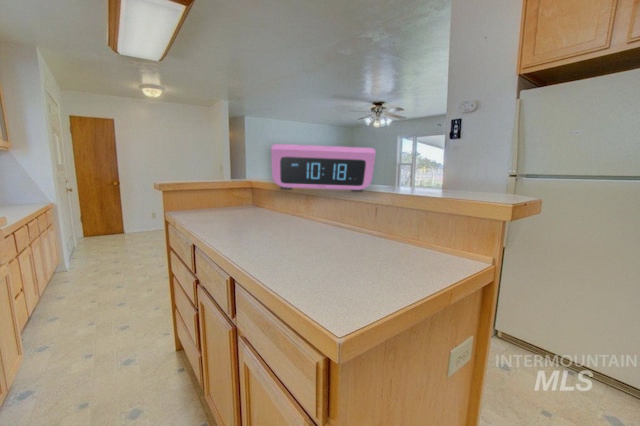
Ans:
10 h 18 min
